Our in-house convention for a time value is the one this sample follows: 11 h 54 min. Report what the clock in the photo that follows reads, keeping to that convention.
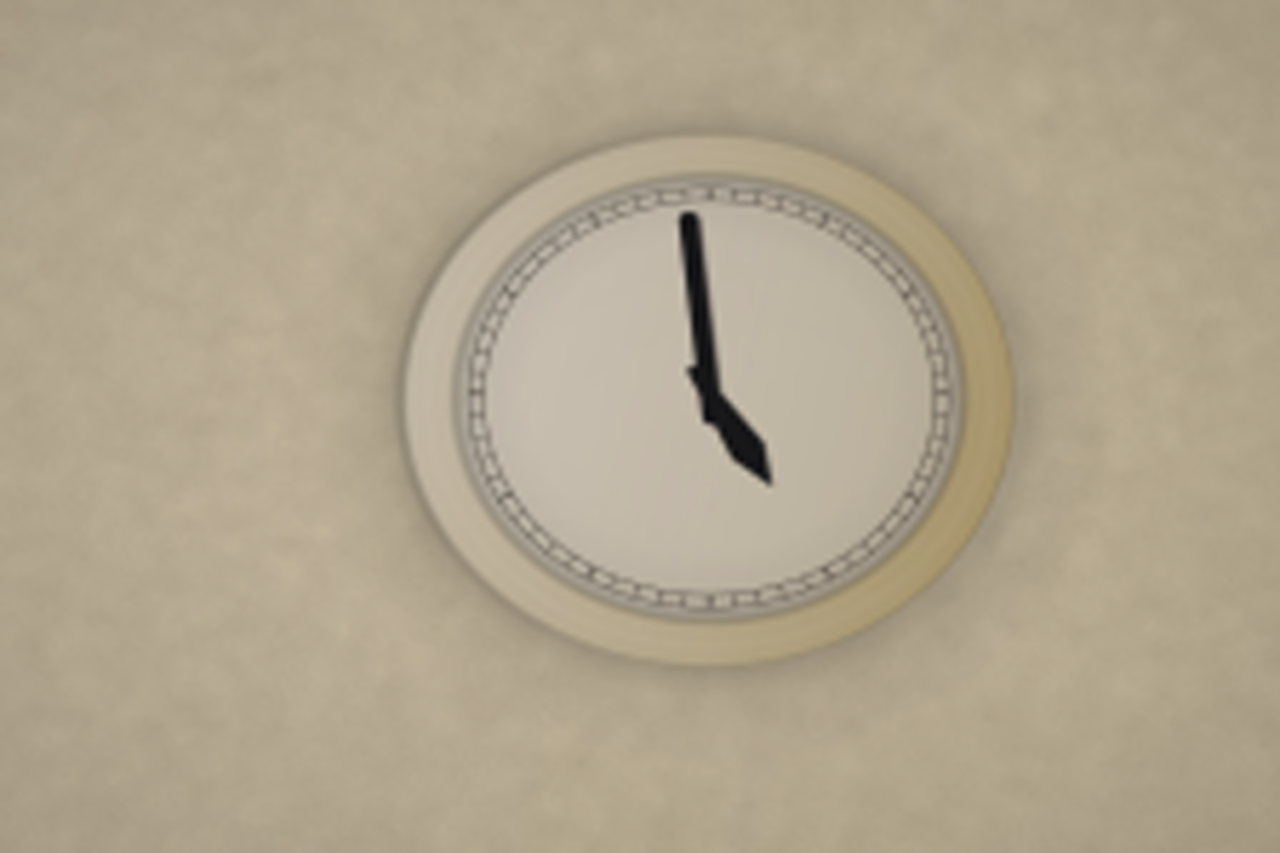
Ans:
4 h 59 min
